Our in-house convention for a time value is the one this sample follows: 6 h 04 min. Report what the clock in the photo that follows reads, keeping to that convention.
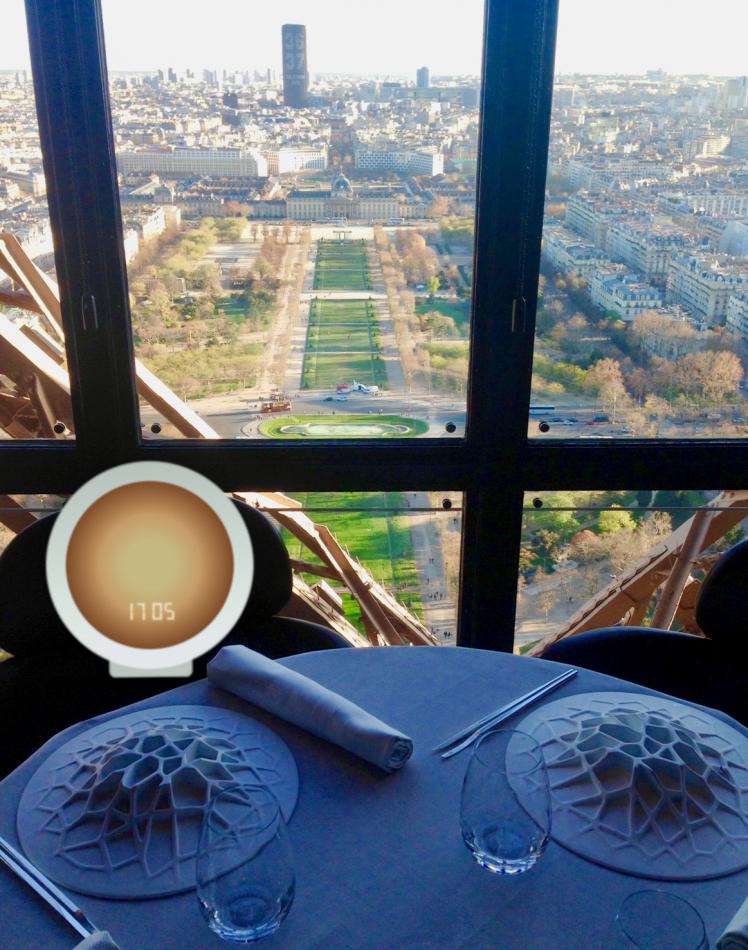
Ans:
17 h 05 min
